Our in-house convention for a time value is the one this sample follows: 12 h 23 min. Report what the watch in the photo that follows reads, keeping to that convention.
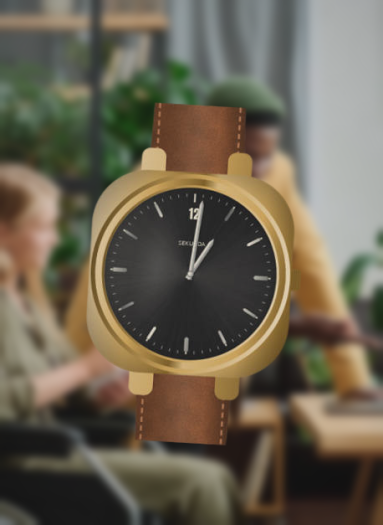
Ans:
1 h 01 min
